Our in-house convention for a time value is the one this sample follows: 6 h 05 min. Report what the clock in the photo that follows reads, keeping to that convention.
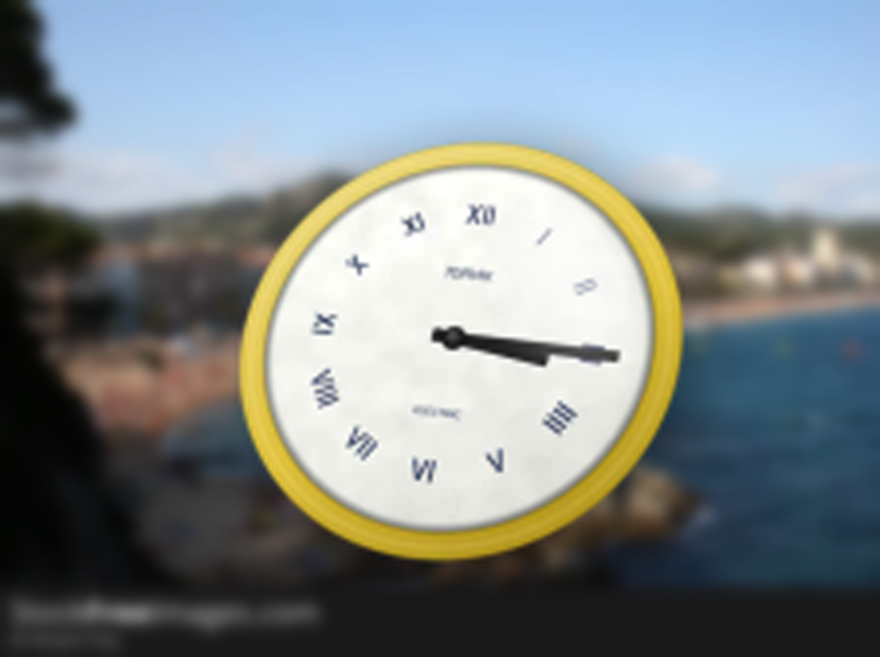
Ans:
3 h 15 min
